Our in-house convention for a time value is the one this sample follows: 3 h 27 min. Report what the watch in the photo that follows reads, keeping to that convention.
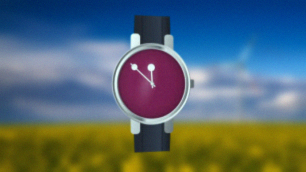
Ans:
11 h 52 min
